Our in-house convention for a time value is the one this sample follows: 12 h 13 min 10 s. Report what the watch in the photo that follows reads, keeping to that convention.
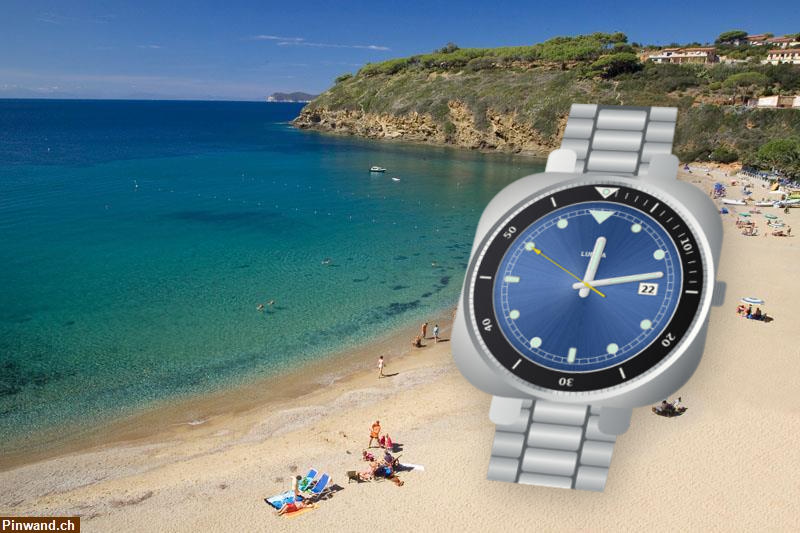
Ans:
12 h 12 min 50 s
